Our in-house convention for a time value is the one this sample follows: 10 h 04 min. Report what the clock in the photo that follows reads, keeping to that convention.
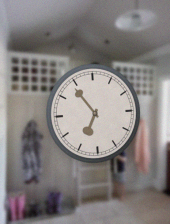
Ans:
6 h 54 min
